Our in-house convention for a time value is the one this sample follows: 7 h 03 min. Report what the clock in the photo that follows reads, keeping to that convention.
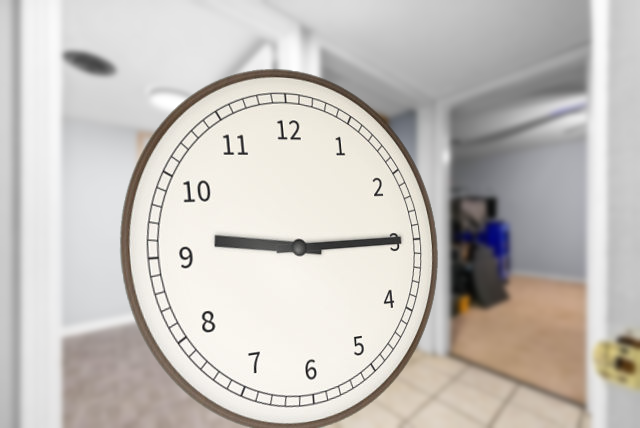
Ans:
9 h 15 min
